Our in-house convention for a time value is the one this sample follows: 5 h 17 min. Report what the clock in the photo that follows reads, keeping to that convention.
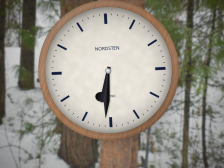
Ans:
6 h 31 min
